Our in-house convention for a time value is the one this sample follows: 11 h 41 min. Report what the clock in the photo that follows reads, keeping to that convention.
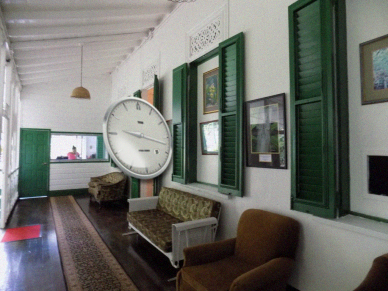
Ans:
9 h 17 min
